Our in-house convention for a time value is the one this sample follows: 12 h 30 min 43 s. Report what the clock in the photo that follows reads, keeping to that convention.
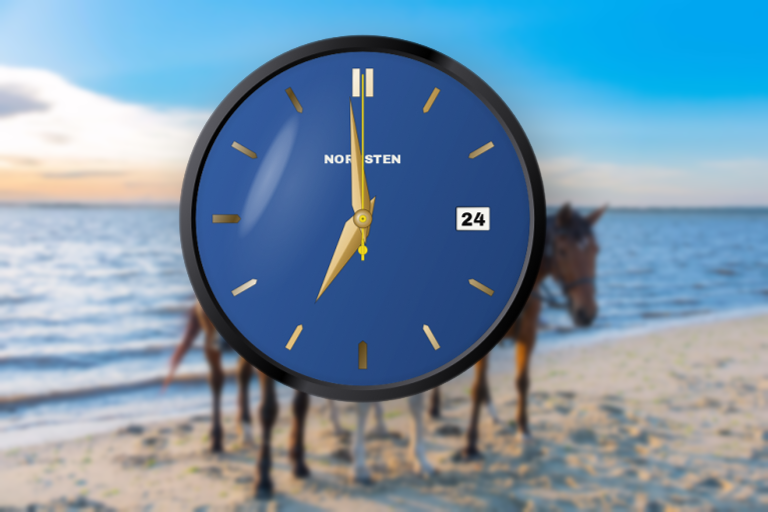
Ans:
6 h 59 min 00 s
